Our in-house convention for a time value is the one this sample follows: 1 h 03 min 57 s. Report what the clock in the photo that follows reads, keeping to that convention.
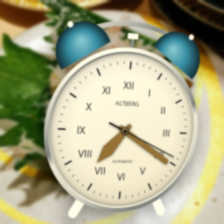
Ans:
7 h 20 min 19 s
